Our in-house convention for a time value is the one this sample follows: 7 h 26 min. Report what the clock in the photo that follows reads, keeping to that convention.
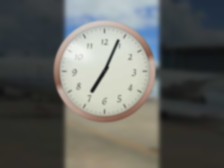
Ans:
7 h 04 min
